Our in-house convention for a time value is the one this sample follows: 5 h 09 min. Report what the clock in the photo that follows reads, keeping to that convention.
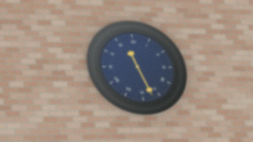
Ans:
11 h 27 min
